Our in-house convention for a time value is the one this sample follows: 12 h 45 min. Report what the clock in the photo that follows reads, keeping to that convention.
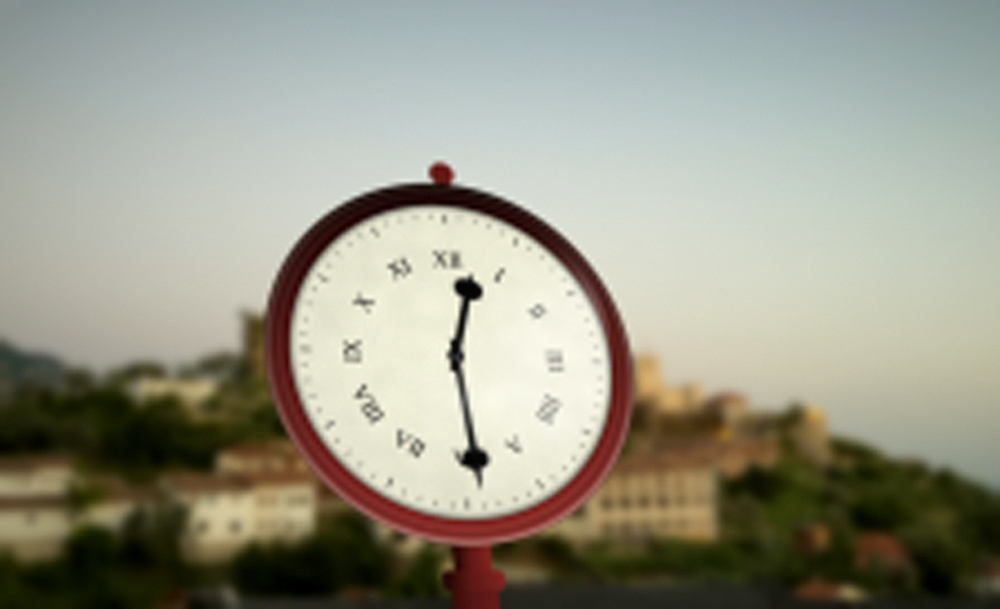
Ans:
12 h 29 min
